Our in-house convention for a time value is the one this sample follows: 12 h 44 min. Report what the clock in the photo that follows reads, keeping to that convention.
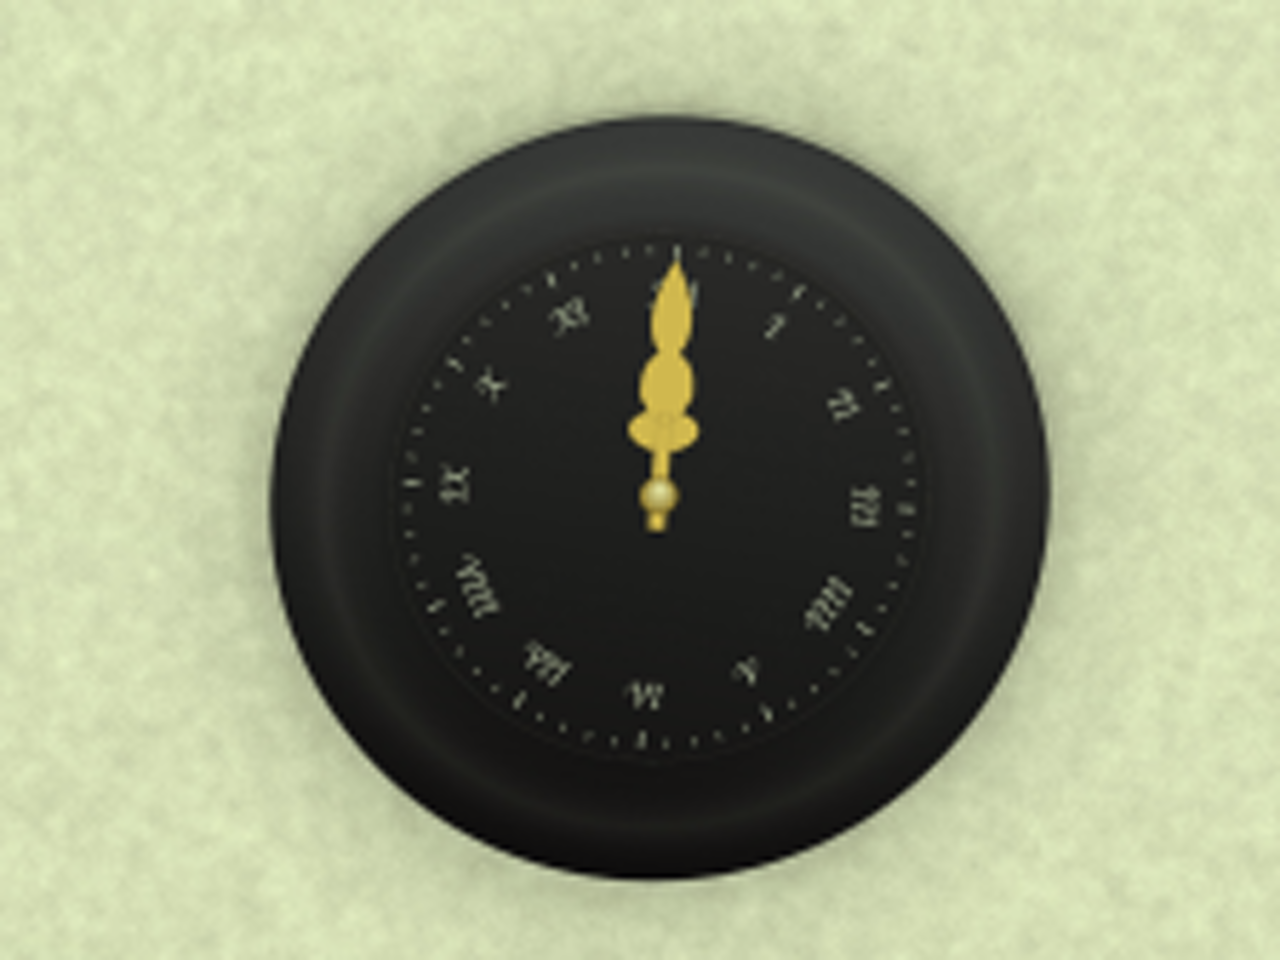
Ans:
12 h 00 min
